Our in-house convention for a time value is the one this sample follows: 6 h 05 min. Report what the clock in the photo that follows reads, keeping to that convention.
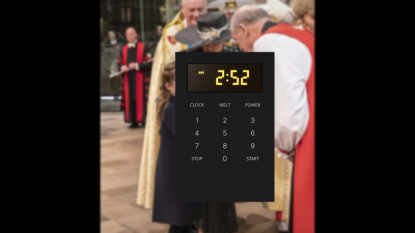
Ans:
2 h 52 min
